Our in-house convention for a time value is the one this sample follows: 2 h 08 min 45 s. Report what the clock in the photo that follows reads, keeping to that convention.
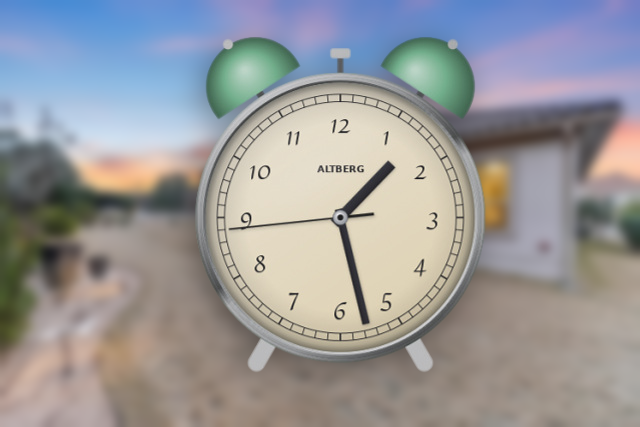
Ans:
1 h 27 min 44 s
